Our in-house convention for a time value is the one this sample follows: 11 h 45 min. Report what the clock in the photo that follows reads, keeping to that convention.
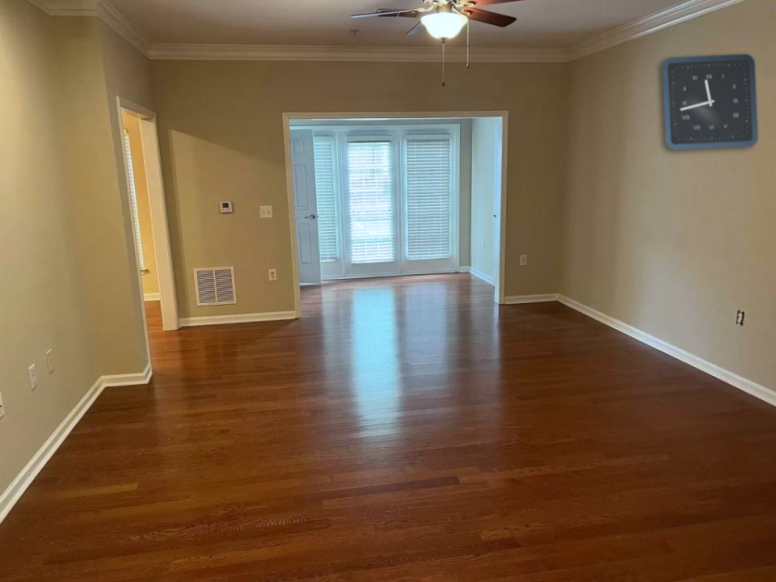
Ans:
11 h 43 min
